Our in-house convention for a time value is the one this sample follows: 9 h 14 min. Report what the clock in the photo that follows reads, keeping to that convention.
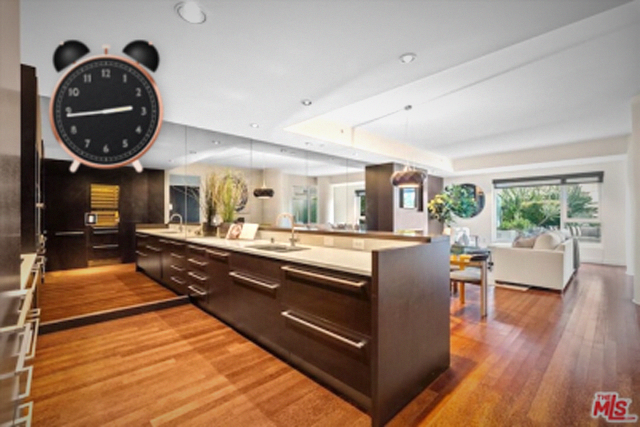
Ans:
2 h 44 min
